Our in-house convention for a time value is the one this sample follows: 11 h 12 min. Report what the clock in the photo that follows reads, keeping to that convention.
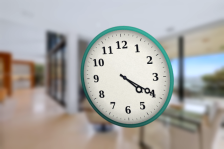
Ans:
4 h 20 min
